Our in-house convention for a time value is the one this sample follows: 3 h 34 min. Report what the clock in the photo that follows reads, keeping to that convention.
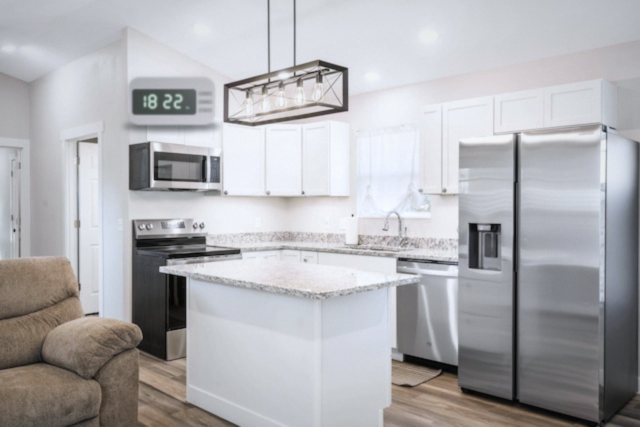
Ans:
18 h 22 min
